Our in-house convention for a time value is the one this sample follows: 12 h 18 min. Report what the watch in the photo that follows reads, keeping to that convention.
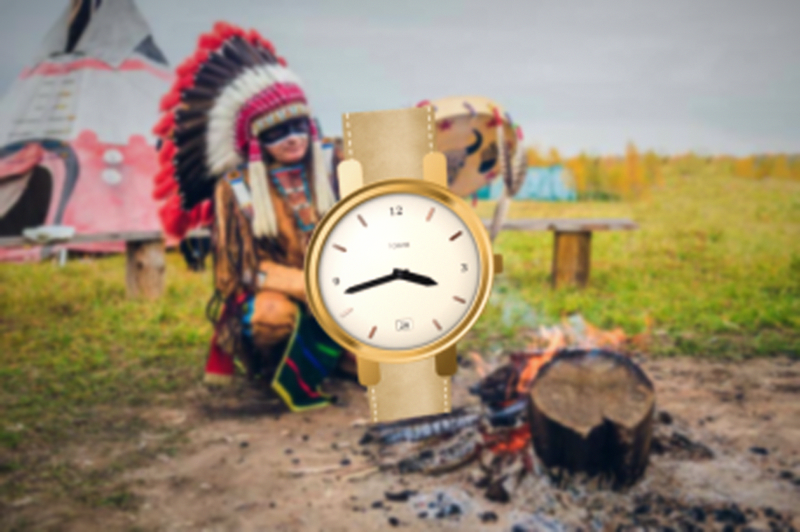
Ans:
3 h 43 min
